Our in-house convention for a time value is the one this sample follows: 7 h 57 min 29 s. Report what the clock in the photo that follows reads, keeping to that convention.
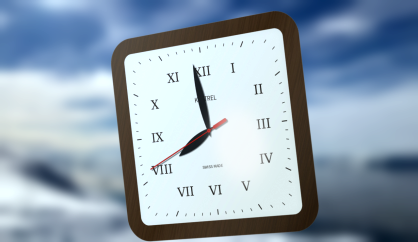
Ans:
7 h 58 min 41 s
